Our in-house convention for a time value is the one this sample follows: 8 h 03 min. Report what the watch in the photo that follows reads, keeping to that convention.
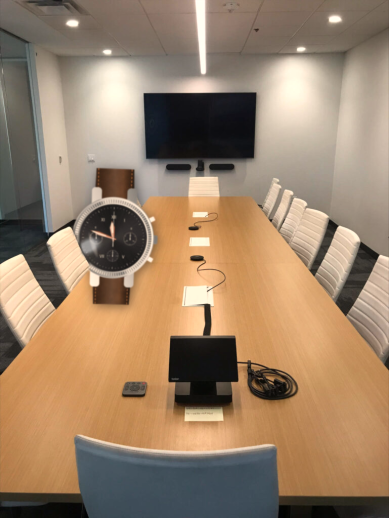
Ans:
11 h 48 min
